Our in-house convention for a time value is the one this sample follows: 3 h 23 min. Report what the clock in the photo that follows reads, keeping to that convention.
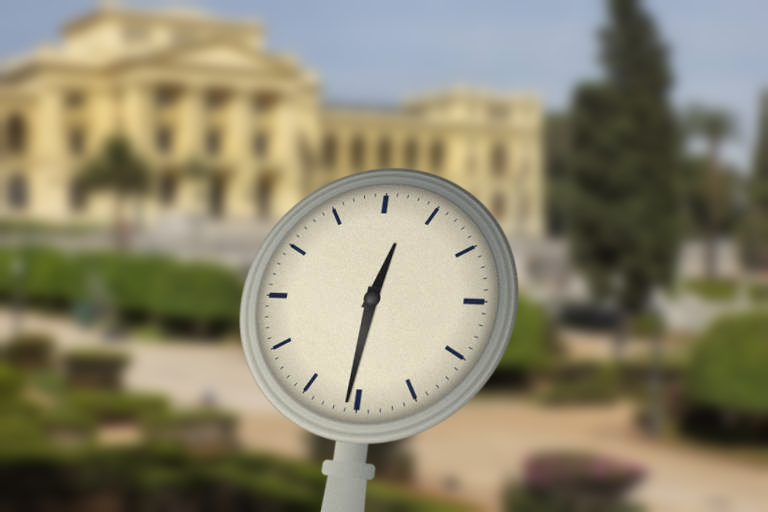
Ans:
12 h 31 min
